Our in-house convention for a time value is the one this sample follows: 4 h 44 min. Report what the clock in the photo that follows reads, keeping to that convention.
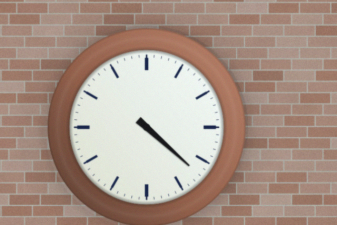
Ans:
4 h 22 min
